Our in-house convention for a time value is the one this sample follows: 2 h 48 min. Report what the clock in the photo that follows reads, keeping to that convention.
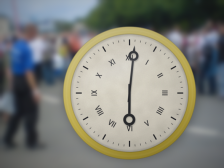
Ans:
6 h 01 min
